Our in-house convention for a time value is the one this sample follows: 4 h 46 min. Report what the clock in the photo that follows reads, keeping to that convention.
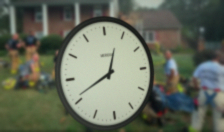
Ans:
12 h 41 min
